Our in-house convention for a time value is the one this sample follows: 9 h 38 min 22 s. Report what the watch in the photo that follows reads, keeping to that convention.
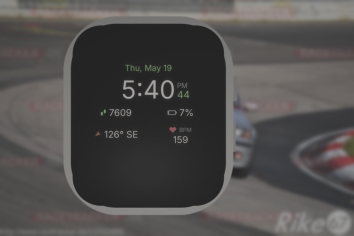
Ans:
5 h 40 min 44 s
